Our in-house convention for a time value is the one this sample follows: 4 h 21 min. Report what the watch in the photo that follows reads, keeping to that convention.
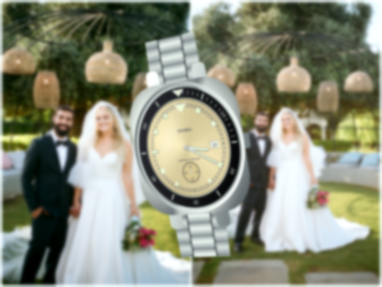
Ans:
3 h 20 min
